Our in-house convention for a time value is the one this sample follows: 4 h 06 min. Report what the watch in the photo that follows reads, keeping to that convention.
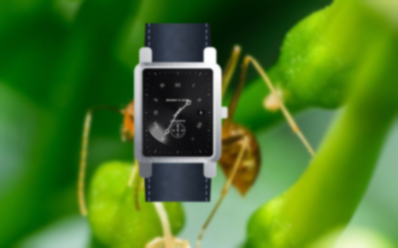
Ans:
1 h 35 min
